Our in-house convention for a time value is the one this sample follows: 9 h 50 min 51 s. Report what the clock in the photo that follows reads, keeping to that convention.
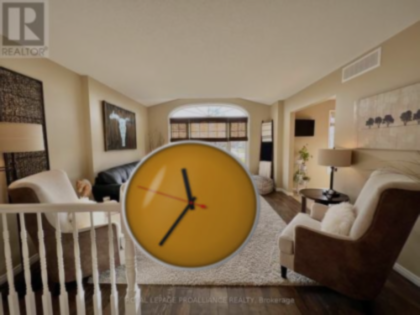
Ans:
11 h 35 min 48 s
